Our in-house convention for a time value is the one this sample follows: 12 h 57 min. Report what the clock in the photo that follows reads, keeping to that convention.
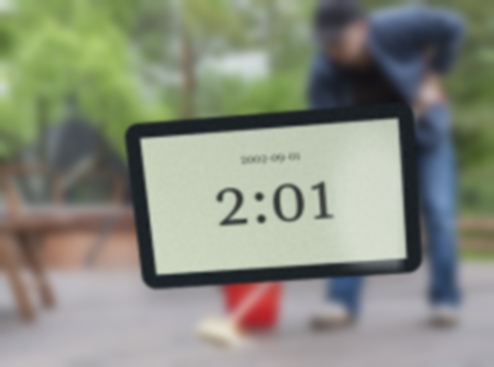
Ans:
2 h 01 min
